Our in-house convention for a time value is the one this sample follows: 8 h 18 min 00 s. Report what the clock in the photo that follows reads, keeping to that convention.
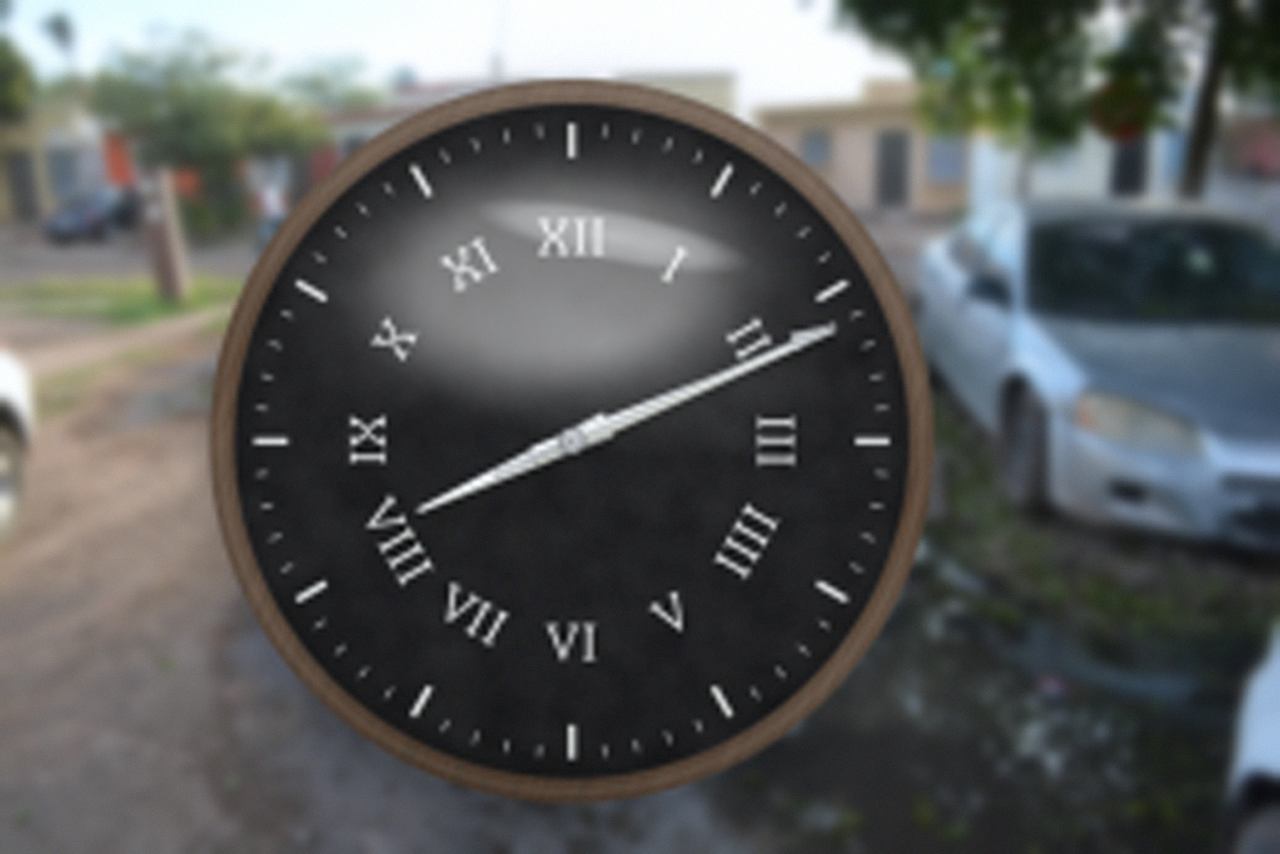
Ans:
8 h 11 min 11 s
